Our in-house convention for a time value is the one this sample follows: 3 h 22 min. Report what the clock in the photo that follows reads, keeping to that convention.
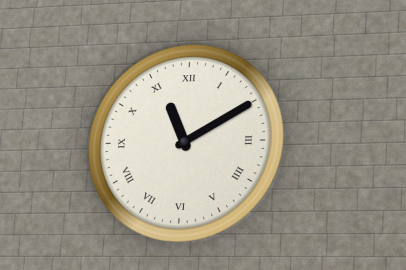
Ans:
11 h 10 min
